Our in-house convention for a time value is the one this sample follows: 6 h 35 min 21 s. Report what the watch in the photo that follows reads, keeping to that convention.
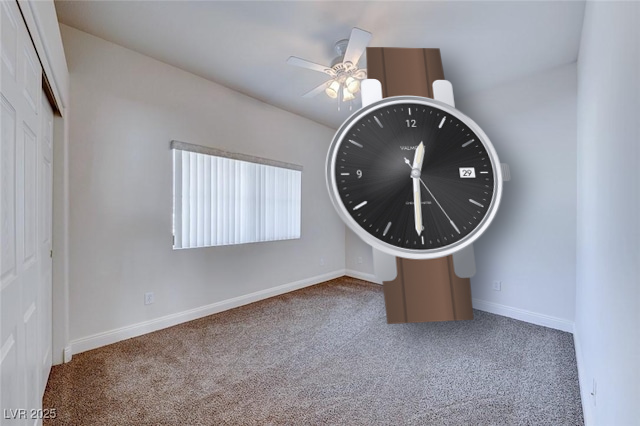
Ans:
12 h 30 min 25 s
